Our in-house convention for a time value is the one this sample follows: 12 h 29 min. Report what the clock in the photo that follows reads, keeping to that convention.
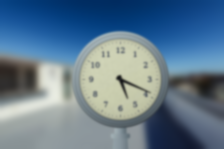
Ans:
5 h 19 min
